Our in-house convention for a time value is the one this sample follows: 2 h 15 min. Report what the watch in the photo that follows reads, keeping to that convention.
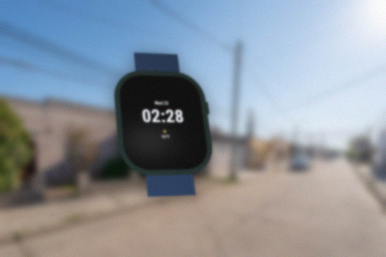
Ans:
2 h 28 min
